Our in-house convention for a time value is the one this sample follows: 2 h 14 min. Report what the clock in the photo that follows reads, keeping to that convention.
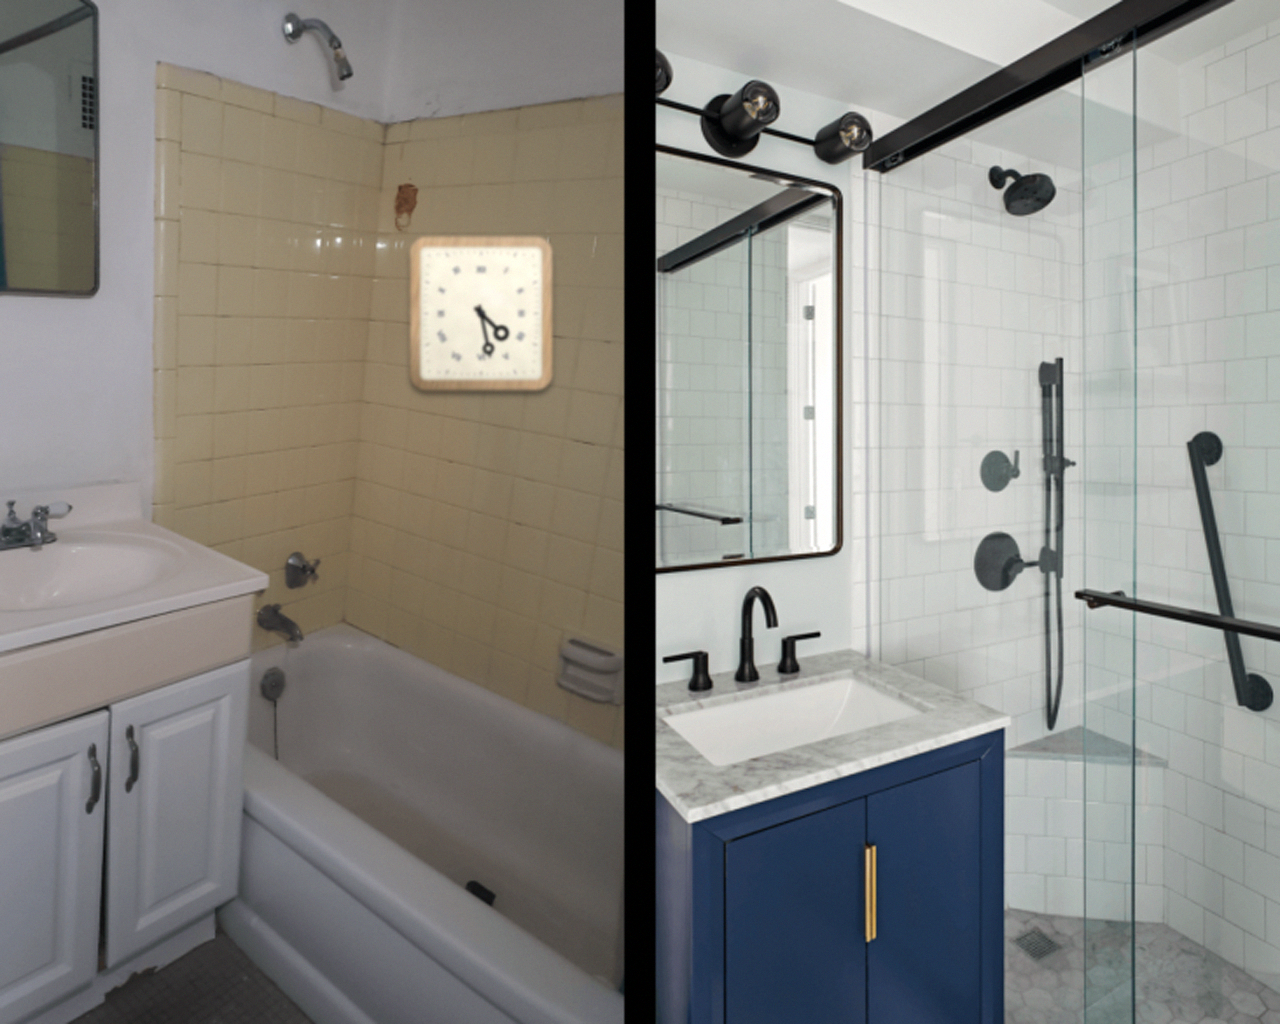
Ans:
4 h 28 min
